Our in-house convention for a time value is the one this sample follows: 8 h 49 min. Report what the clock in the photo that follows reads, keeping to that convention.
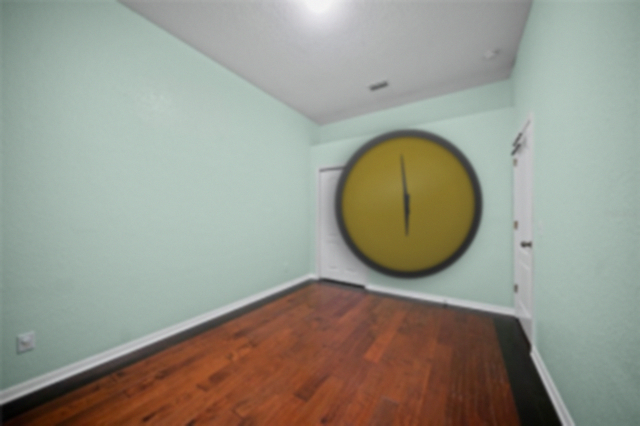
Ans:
5 h 59 min
